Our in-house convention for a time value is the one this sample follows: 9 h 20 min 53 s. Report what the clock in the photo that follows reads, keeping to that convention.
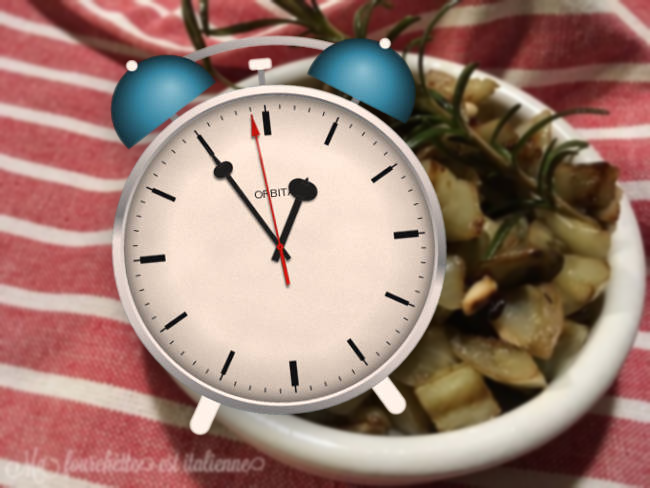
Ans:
12 h 54 min 59 s
